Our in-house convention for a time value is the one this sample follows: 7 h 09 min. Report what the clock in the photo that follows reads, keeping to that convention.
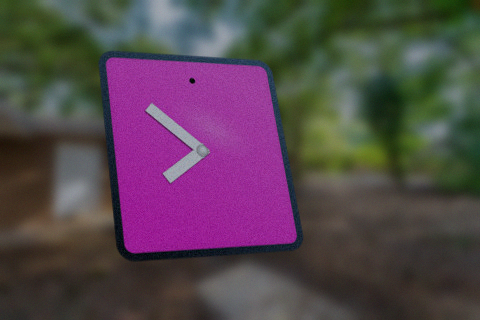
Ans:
7 h 52 min
